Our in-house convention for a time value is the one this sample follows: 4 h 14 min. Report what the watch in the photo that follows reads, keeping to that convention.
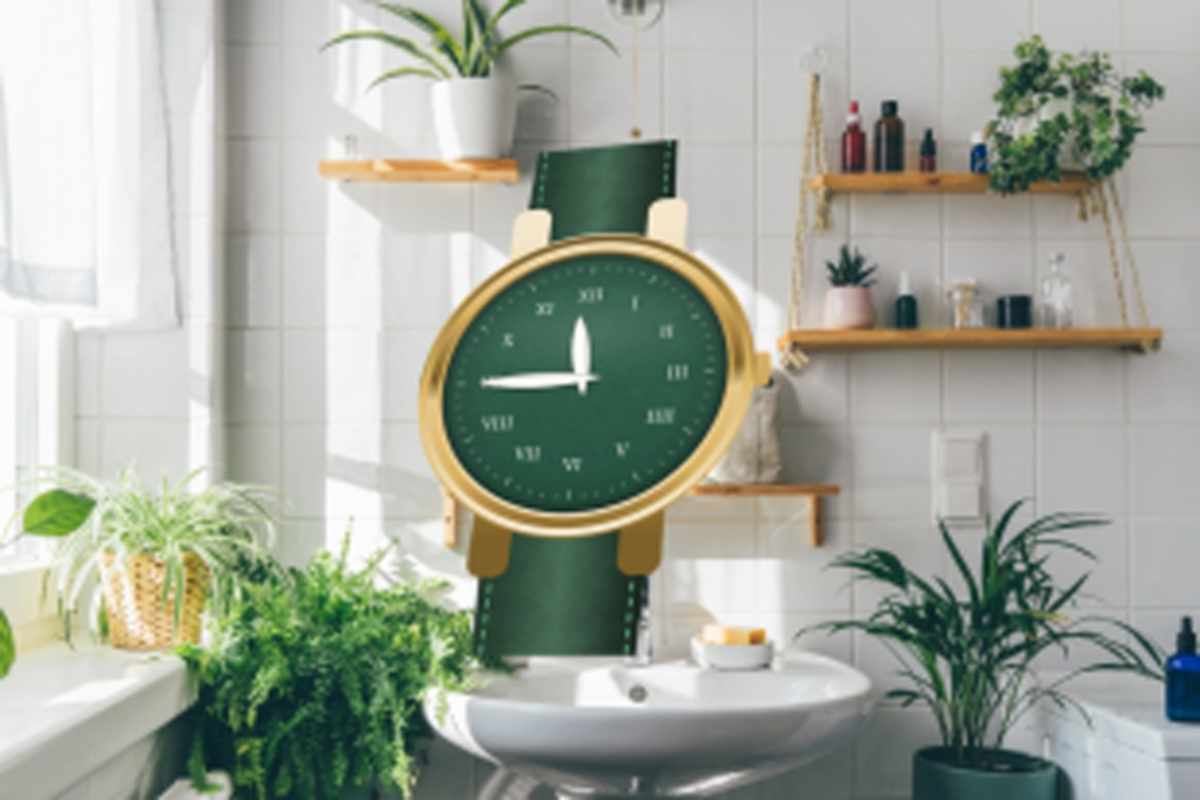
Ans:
11 h 45 min
